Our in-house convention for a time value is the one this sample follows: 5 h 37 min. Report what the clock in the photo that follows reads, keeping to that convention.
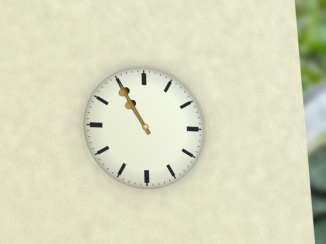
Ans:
10 h 55 min
